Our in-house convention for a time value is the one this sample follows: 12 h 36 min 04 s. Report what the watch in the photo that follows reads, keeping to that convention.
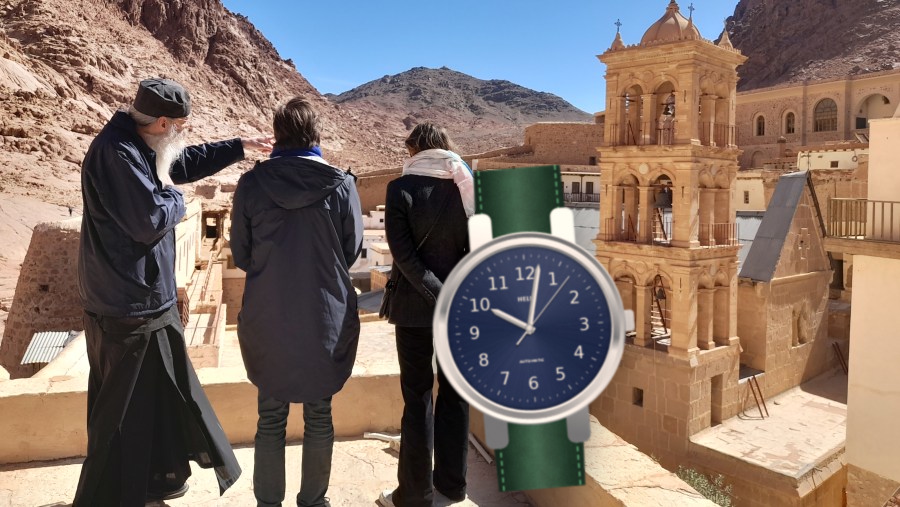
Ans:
10 h 02 min 07 s
